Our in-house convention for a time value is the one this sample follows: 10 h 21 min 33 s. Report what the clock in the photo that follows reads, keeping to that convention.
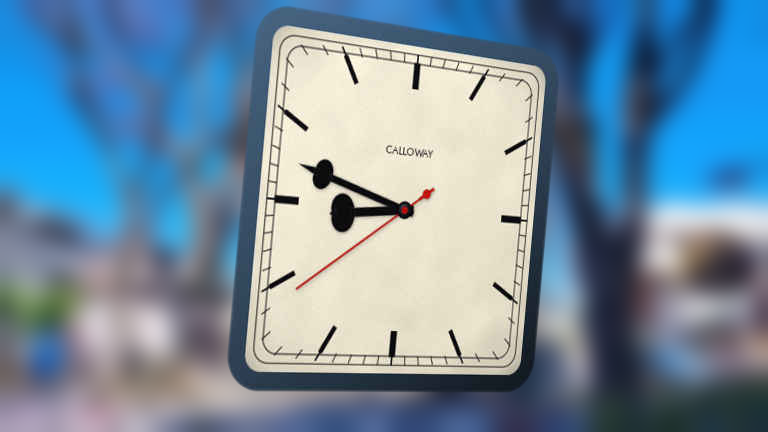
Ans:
8 h 47 min 39 s
